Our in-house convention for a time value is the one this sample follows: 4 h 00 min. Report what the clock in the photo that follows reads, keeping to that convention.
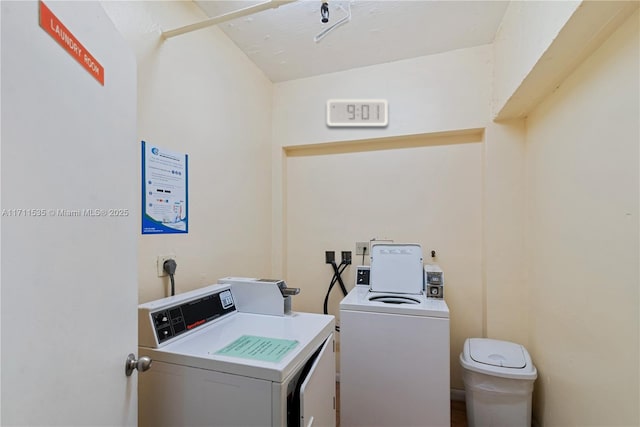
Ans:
9 h 01 min
